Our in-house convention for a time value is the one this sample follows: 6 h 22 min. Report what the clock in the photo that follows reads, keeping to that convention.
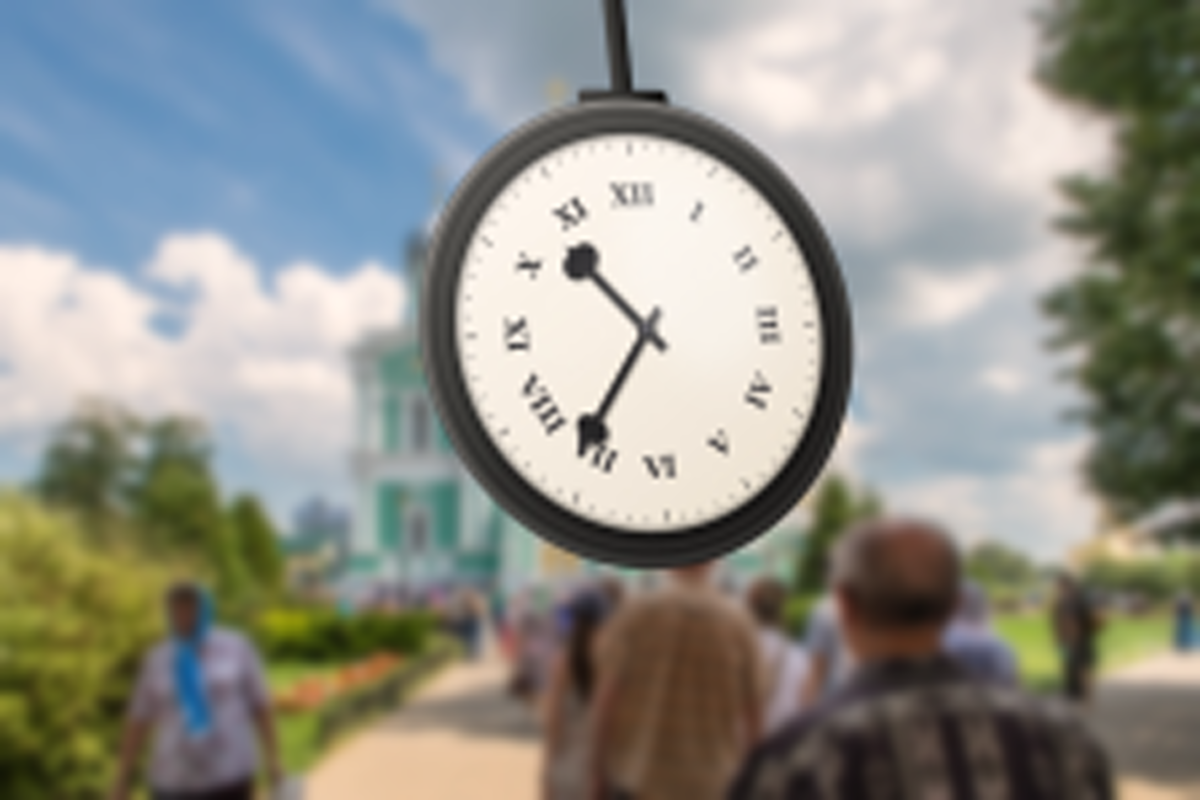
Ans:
10 h 36 min
